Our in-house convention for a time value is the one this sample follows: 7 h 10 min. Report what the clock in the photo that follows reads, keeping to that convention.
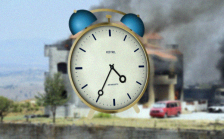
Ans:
4 h 35 min
